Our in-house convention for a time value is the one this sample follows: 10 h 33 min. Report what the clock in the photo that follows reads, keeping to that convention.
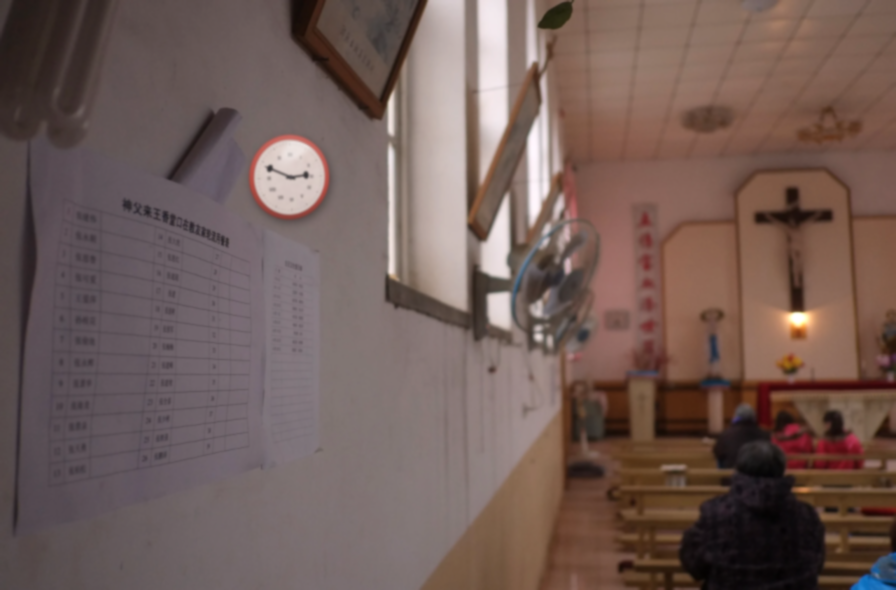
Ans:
2 h 49 min
